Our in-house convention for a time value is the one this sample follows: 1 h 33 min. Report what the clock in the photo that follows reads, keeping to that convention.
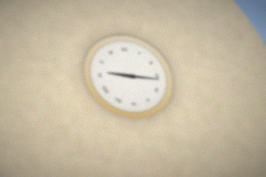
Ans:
9 h 16 min
